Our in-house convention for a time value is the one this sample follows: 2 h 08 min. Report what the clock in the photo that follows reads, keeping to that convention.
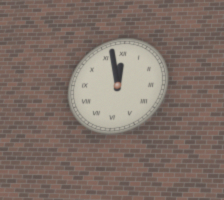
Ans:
11 h 57 min
